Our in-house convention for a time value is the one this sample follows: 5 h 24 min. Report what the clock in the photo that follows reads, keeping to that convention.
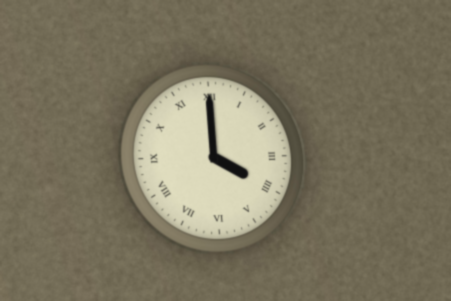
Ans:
4 h 00 min
